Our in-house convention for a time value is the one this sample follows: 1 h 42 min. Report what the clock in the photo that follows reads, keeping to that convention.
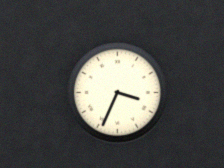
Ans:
3 h 34 min
